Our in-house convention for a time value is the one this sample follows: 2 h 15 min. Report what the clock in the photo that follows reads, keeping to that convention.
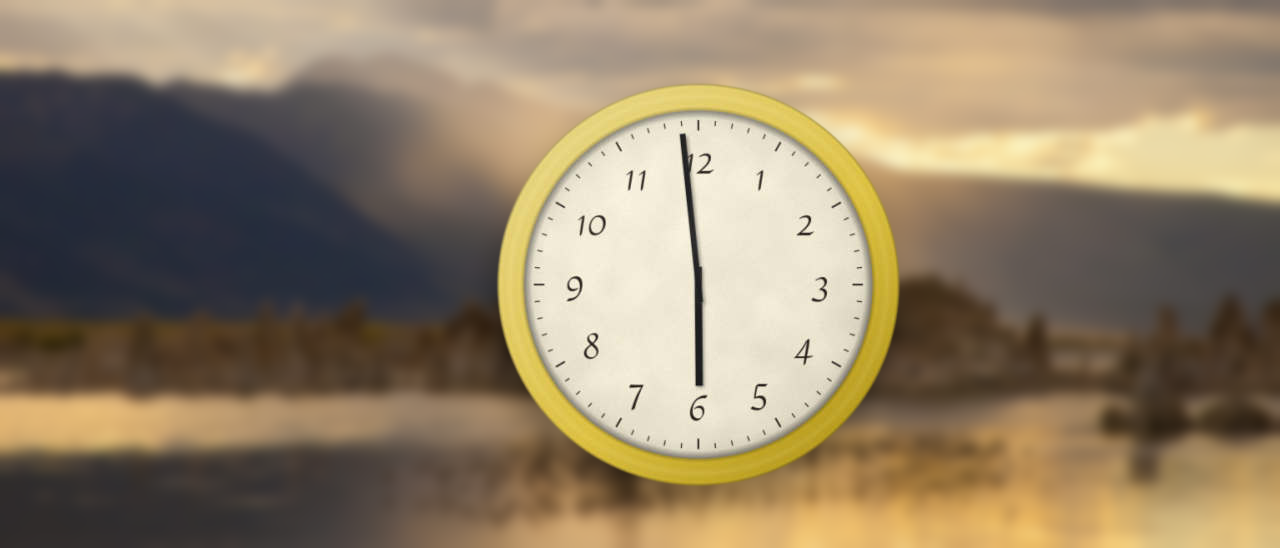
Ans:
5 h 59 min
